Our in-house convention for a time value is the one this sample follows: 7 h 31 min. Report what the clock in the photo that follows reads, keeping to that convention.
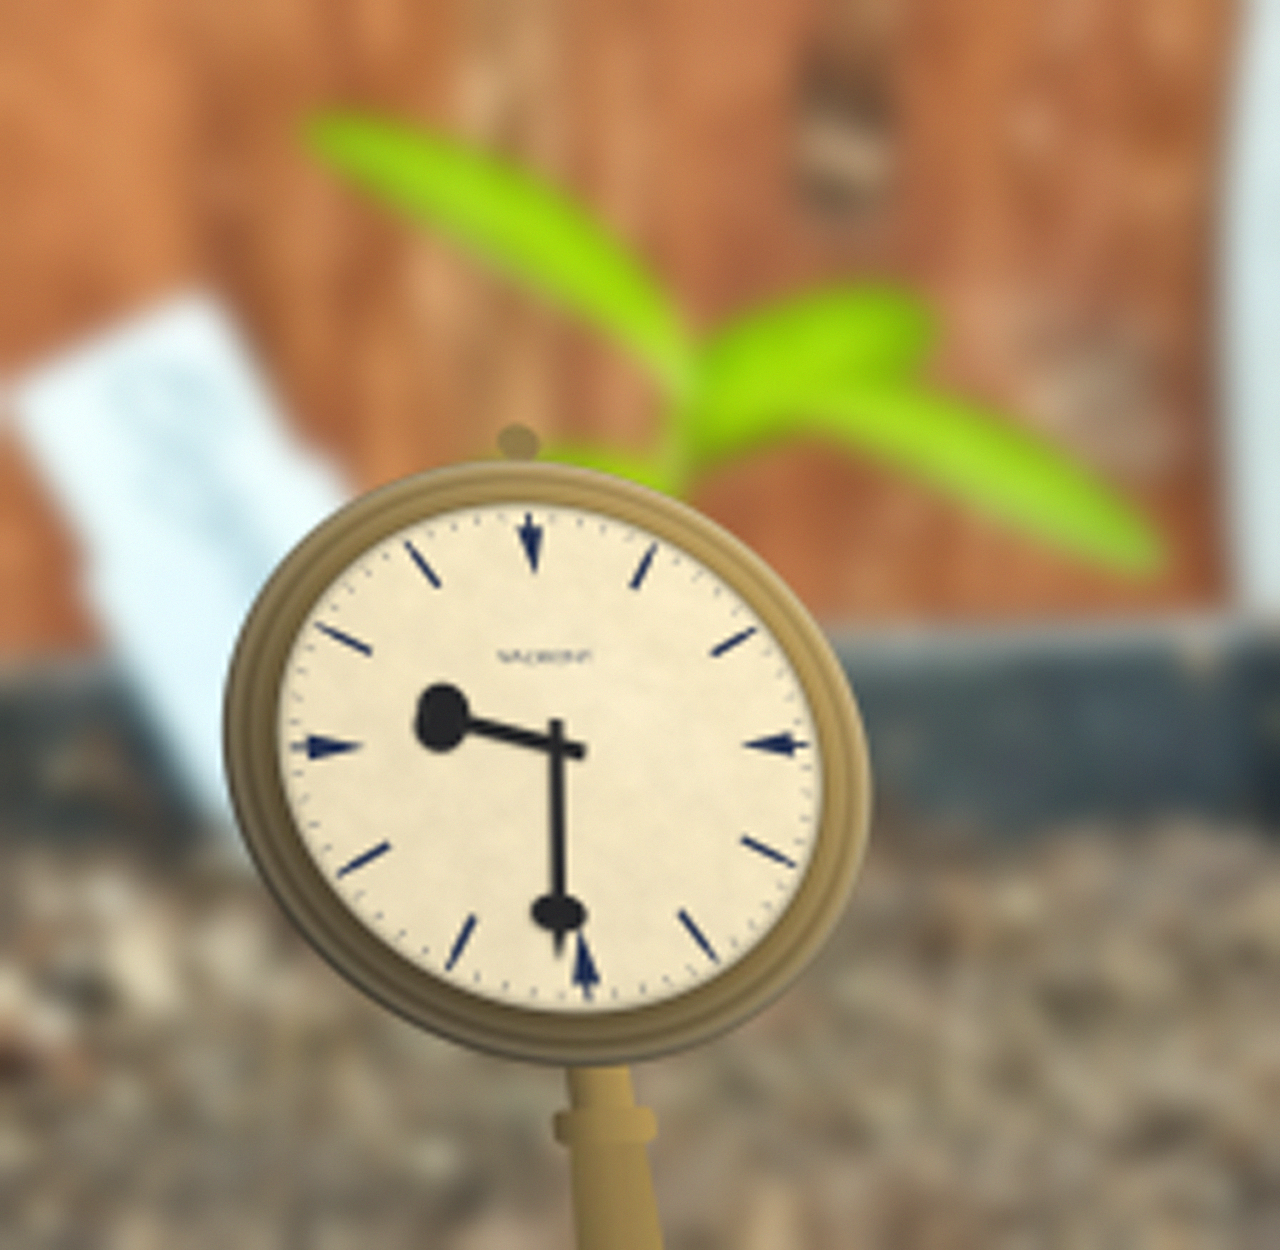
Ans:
9 h 31 min
